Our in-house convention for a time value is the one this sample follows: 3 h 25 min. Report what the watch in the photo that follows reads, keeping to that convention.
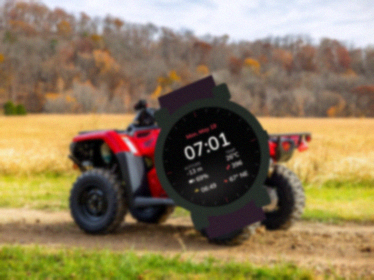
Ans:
7 h 01 min
